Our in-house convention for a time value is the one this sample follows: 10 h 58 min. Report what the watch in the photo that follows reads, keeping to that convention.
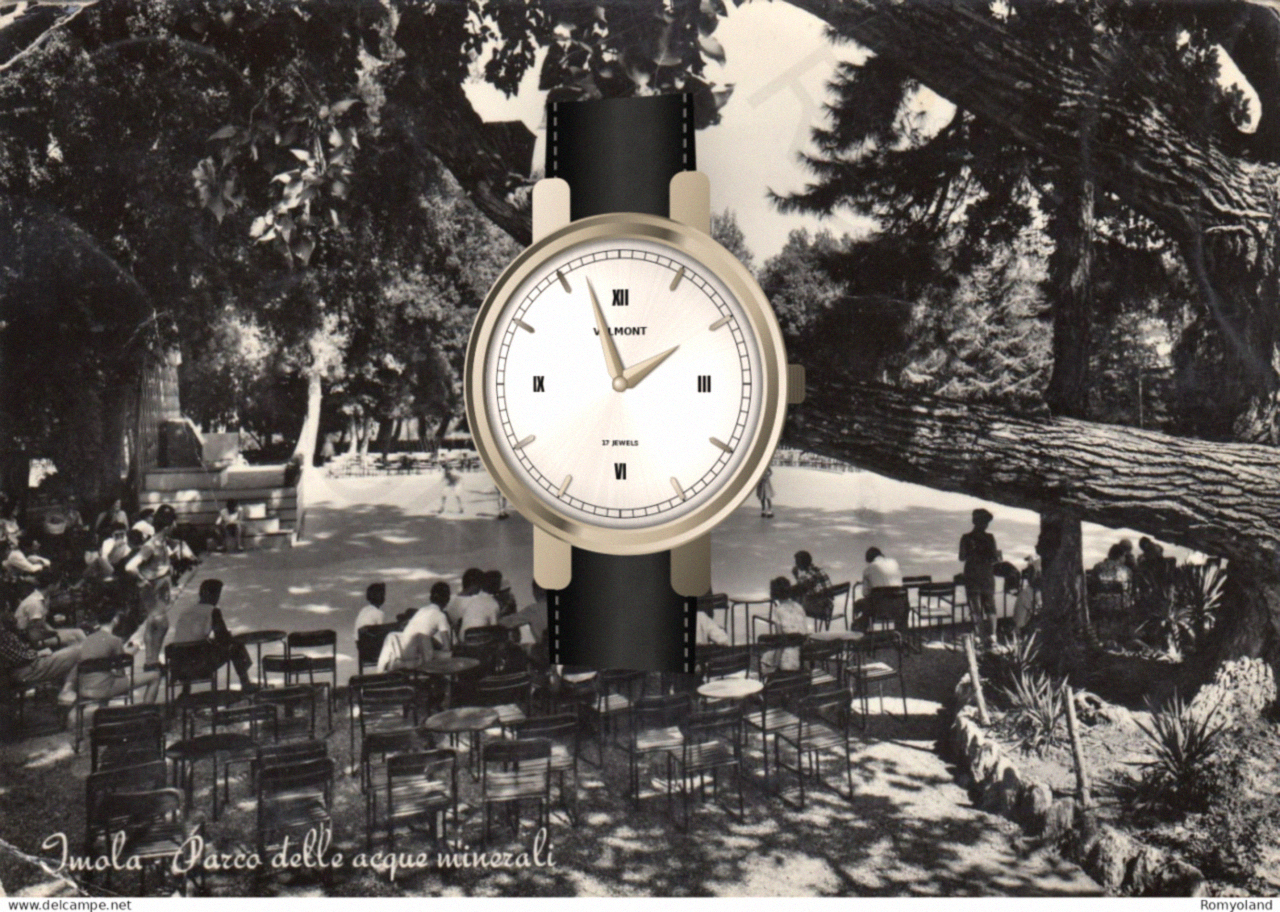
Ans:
1 h 57 min
